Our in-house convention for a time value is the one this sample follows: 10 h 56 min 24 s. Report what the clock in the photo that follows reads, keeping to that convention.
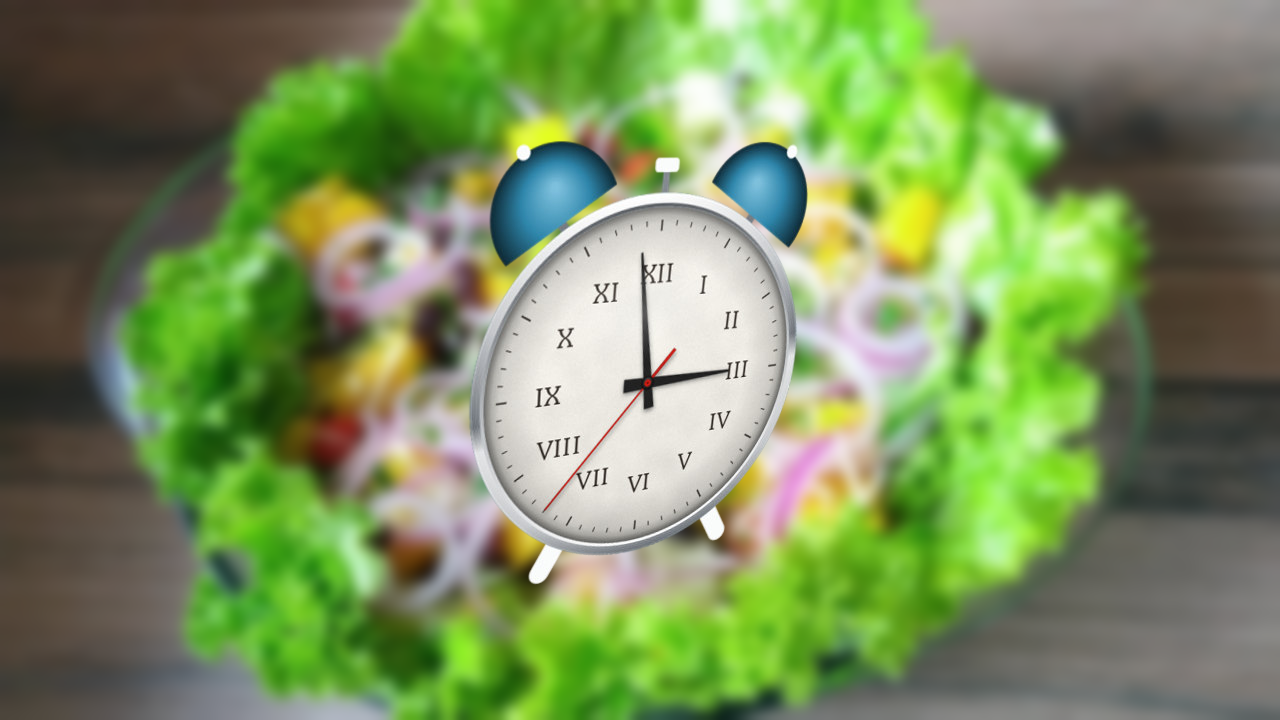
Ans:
2 h 58 min 37 s
